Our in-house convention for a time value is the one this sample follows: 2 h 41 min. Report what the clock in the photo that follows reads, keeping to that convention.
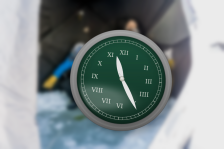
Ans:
11 h 25 min
